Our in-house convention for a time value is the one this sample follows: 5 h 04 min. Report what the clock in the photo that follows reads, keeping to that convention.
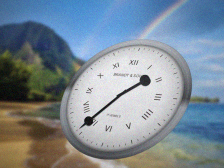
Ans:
1 h 36 min
